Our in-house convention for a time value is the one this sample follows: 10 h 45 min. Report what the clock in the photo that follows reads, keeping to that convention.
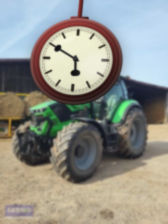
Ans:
5 h 50 min
